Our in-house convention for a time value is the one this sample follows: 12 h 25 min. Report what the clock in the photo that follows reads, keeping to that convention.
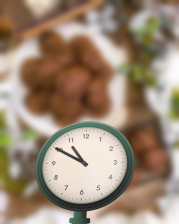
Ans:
10 h 50 min
